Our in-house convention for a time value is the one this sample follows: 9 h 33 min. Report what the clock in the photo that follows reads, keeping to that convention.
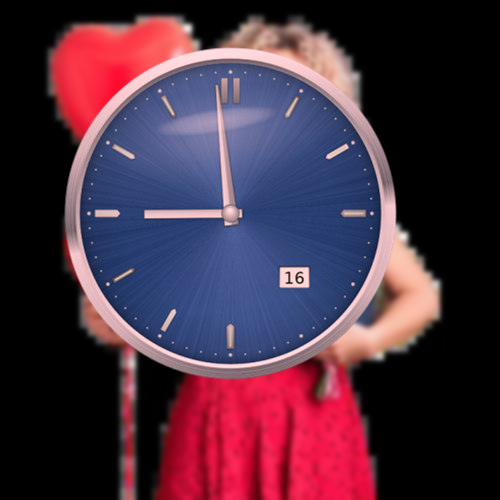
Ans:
8 h 59 min
